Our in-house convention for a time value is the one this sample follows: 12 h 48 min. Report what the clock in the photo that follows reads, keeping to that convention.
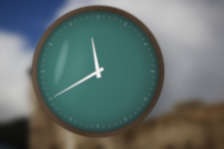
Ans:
11 h 40 min
